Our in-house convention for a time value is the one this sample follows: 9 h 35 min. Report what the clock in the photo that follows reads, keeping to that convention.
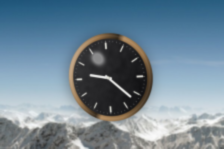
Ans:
9 h 22 min
